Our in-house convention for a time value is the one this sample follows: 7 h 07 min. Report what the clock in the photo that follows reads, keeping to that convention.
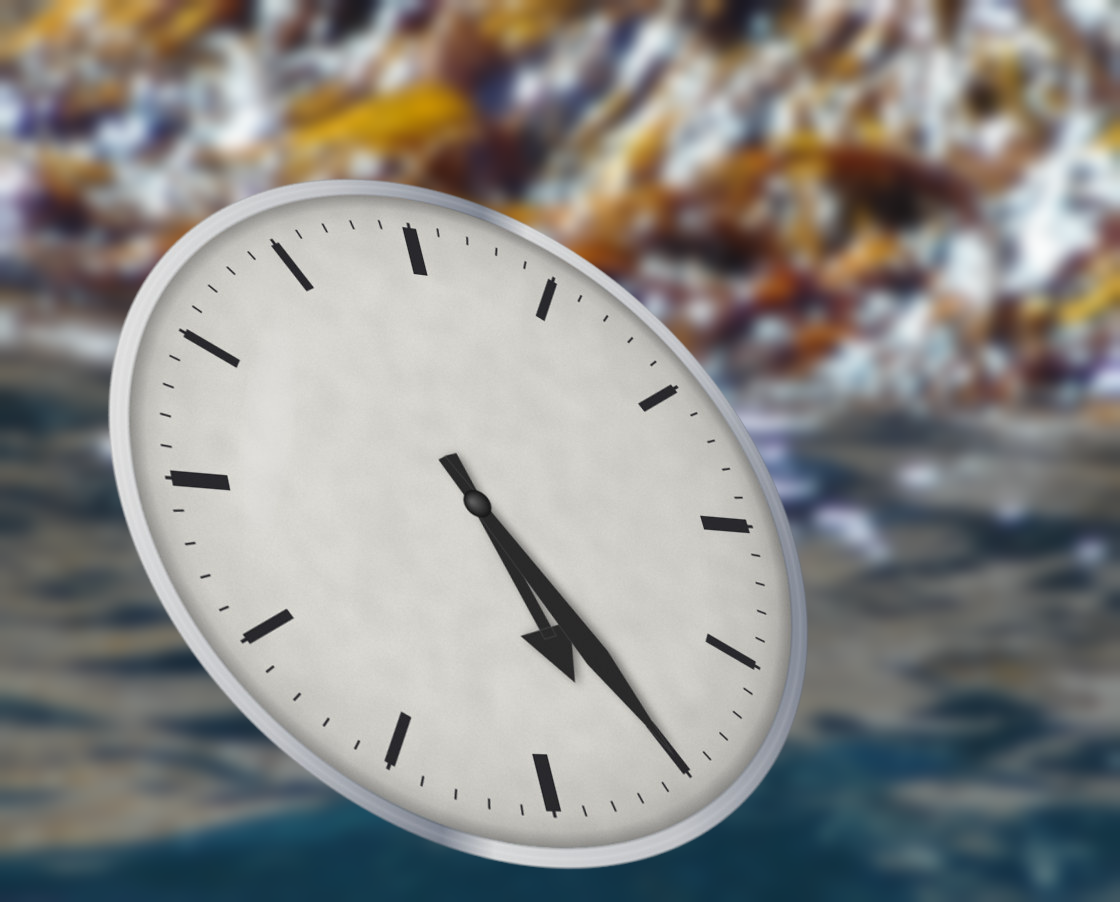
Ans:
5 h 25 min
